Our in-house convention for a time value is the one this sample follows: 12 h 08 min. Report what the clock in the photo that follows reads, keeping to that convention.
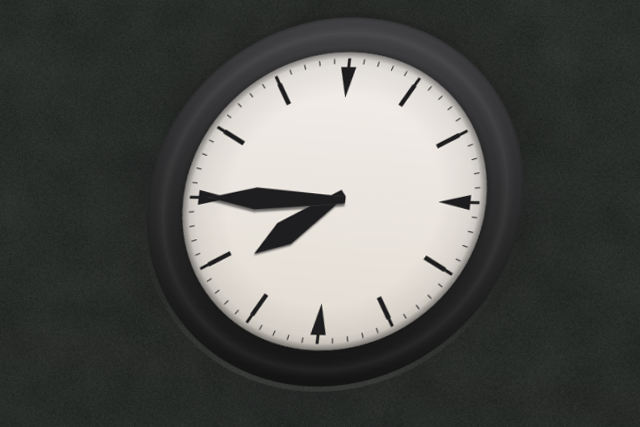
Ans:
7 h 45 min
